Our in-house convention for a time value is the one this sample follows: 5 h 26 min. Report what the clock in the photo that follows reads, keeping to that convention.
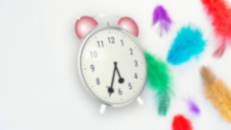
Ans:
5 h 34 min
